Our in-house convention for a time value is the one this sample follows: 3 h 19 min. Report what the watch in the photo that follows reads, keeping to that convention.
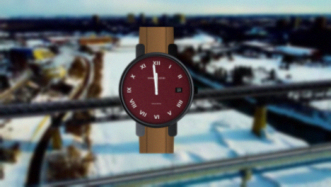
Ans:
11 h 59 min
